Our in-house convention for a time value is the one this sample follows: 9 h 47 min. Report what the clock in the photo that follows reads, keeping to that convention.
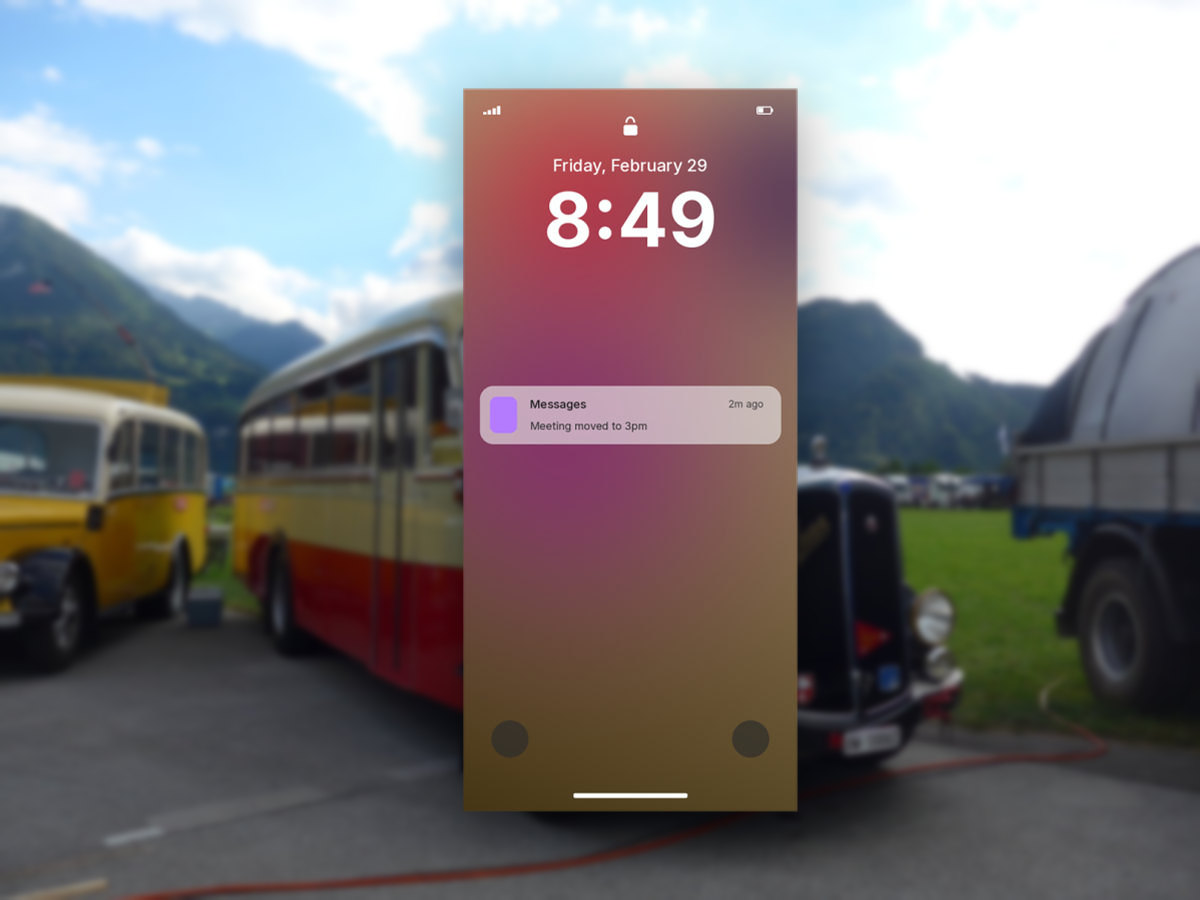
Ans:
8 h 49 min
